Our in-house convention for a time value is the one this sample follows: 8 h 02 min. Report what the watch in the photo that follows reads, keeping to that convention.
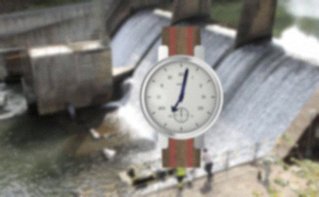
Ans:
7 h 02 min
